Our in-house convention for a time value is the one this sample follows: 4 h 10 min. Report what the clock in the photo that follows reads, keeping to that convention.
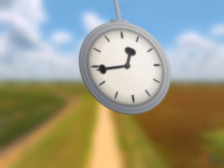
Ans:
12 h 44 min
